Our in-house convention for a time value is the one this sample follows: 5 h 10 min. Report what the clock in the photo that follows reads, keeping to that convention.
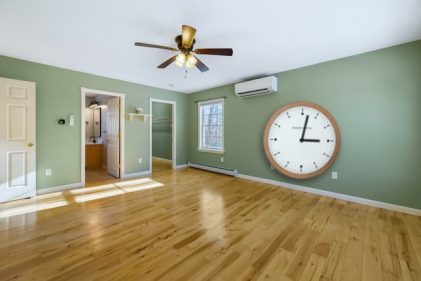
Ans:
3 h 02 min
